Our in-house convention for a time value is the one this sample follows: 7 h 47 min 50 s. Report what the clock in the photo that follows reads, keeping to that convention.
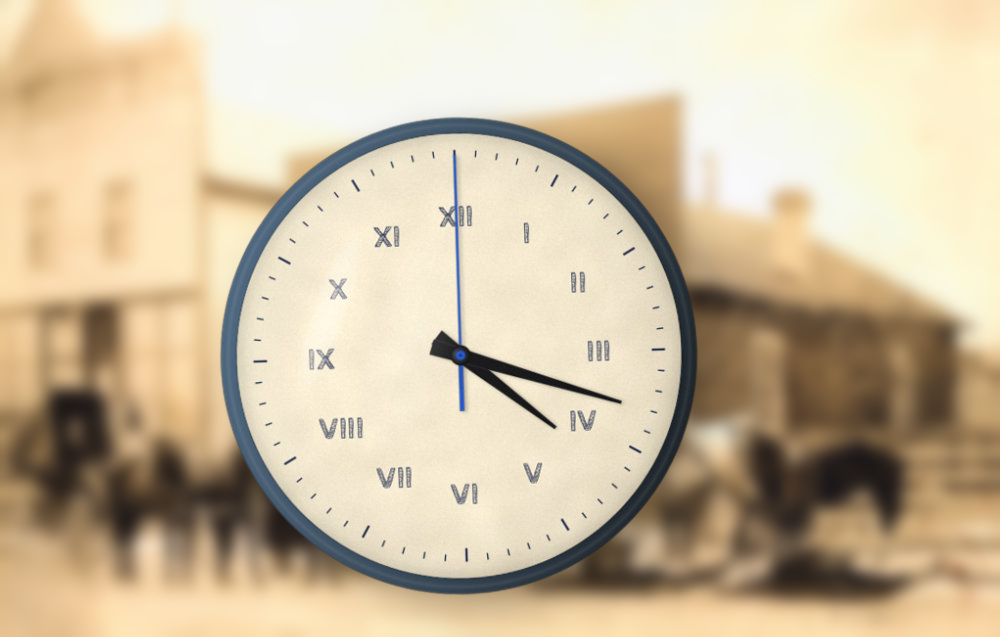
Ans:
4 h 18 min 00 s
